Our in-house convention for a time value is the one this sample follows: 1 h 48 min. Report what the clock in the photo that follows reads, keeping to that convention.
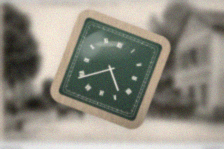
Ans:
4 h 39 min
